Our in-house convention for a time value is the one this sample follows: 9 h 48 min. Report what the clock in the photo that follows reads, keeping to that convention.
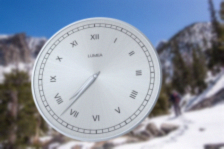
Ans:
7 h 37 min
